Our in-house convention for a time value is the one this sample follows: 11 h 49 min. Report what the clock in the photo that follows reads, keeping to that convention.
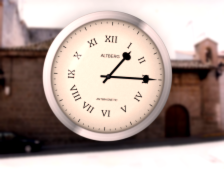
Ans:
1 h 15 min
